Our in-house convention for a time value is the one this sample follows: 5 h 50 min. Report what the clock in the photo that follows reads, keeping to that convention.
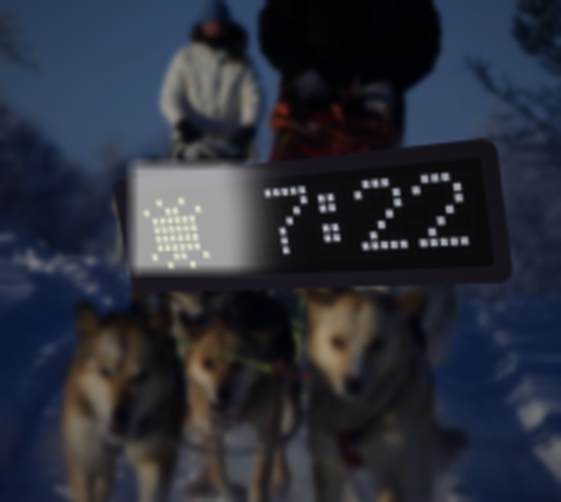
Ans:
7 h 22 min
